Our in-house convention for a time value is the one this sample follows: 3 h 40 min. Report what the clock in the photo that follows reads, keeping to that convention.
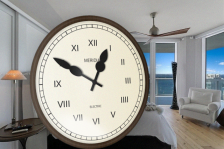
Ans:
12 h 50 min
